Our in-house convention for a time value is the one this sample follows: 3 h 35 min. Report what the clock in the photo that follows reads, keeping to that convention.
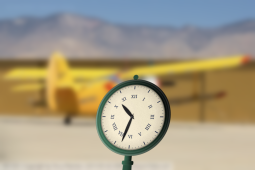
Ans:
10 h 33 min
